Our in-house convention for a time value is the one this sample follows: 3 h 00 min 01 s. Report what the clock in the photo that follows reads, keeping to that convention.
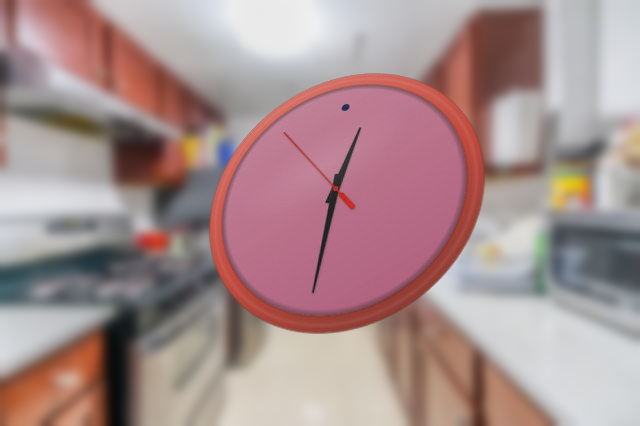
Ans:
12 h 30 min 53 s
